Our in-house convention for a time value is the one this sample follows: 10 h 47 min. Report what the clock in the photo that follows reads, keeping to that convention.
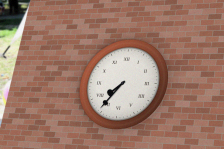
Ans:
7 h 36 min
